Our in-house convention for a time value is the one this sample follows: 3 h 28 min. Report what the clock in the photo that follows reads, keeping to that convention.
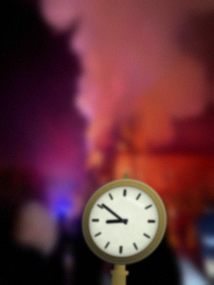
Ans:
8 h 51 min
